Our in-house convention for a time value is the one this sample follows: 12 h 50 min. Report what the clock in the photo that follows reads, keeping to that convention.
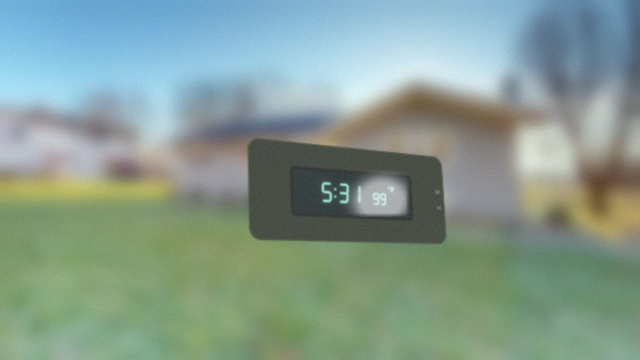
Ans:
5 h 31 min
